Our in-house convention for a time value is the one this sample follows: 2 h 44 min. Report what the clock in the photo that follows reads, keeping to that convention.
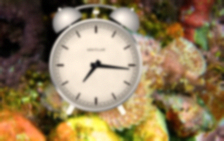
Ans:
7 h 16 min
